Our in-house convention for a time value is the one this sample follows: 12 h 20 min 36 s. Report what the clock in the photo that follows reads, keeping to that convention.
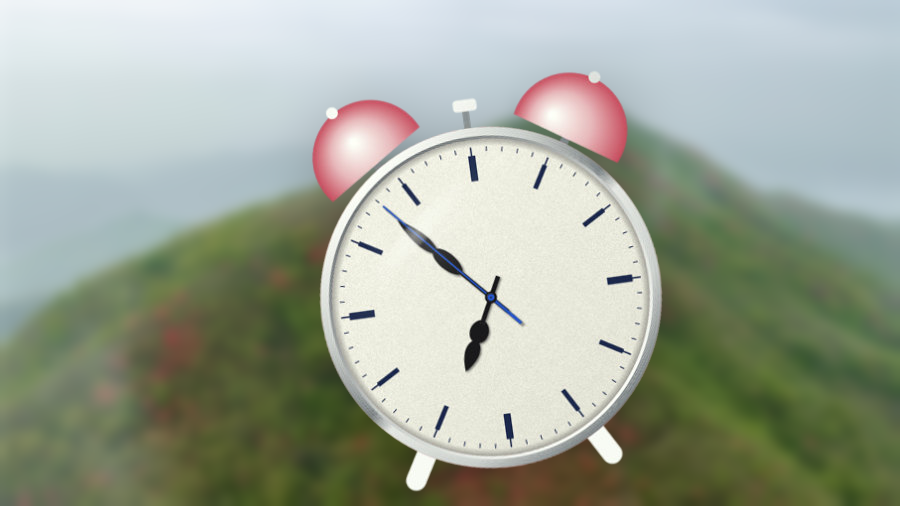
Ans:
6 h 52 min 53 s
